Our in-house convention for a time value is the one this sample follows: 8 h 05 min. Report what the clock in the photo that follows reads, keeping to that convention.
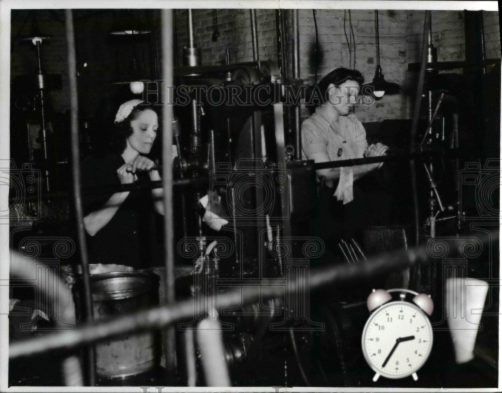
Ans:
2 h 35 min
